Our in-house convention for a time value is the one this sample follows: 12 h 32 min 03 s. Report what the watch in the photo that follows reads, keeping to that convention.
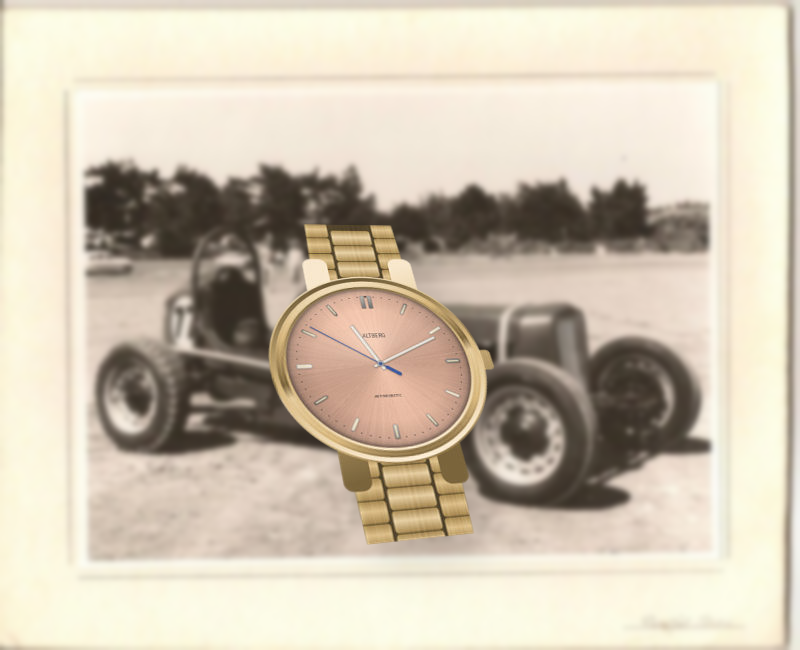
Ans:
11 h 10 min 51 s
